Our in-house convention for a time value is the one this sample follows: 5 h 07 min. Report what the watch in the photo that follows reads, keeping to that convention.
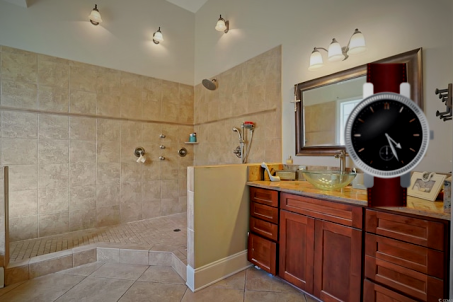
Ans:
4 h 26 min
